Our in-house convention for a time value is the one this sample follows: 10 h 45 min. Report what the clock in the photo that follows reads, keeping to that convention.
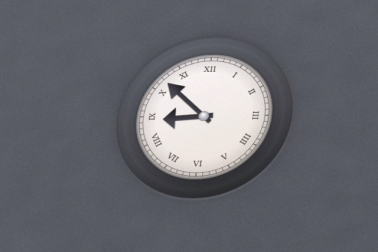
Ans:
8 h 52 min
